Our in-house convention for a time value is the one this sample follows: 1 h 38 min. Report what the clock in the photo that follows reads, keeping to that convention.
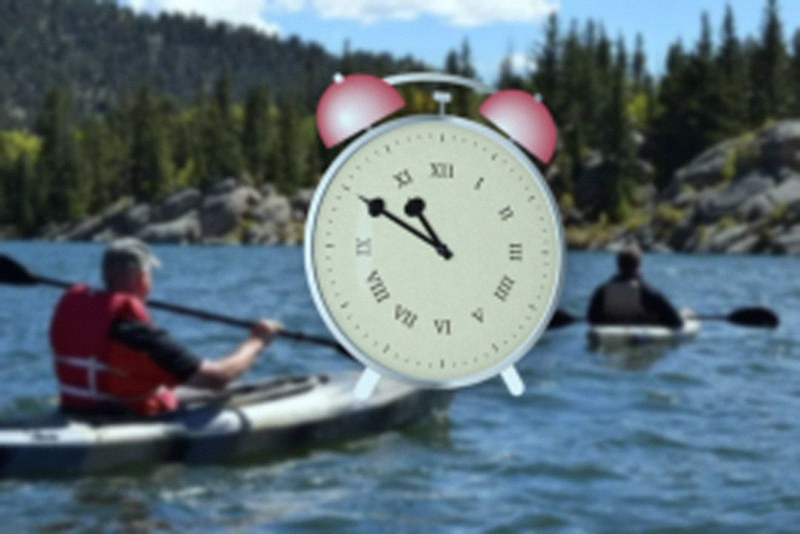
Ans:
10 h 50 min
